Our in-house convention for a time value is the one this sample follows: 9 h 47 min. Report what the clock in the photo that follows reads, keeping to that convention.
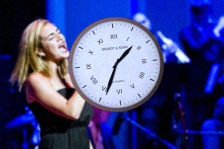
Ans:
1 h 34 min
